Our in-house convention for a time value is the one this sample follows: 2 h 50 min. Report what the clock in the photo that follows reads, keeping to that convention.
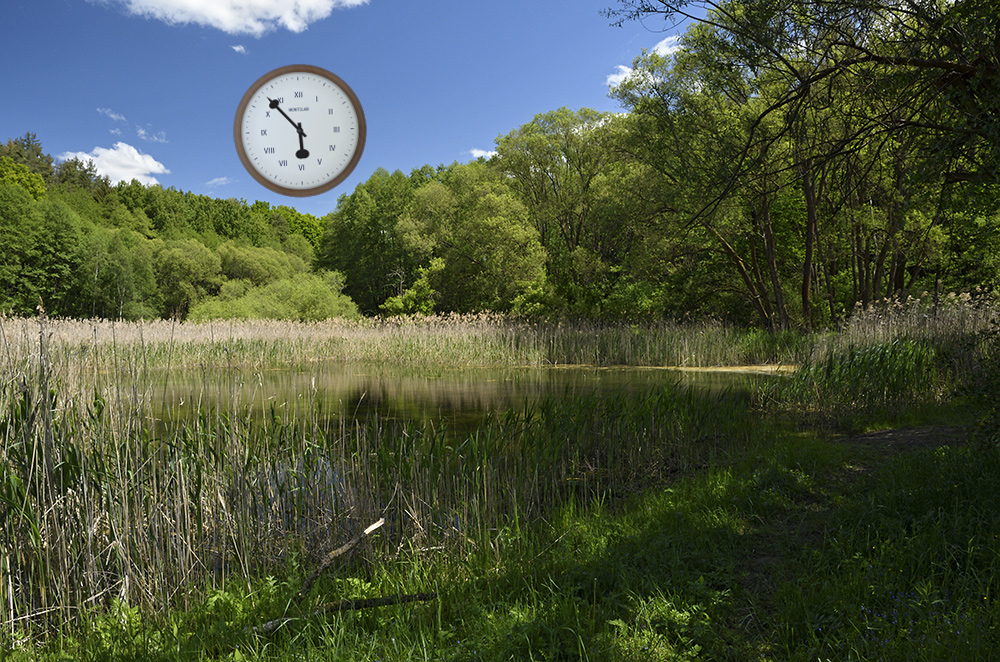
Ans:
5 h 53 min
